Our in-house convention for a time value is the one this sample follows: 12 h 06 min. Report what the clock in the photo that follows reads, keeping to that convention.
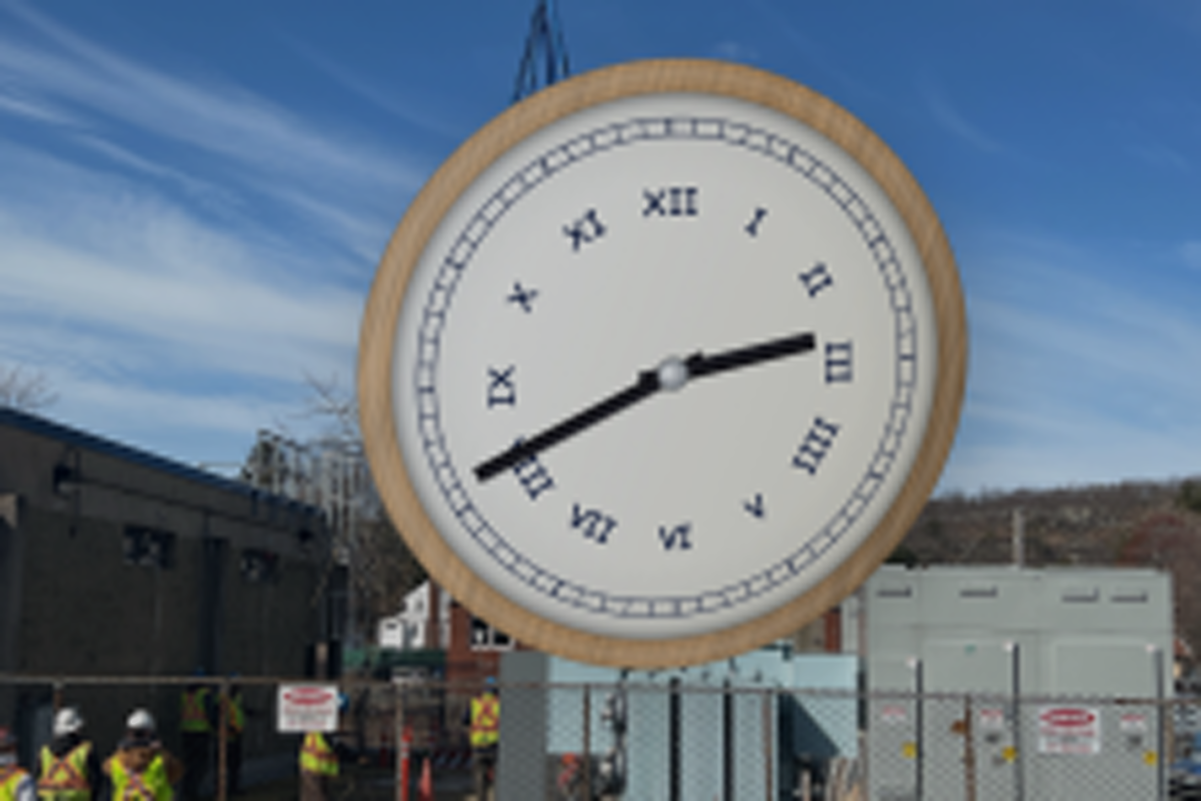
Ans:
2 h 41 min
